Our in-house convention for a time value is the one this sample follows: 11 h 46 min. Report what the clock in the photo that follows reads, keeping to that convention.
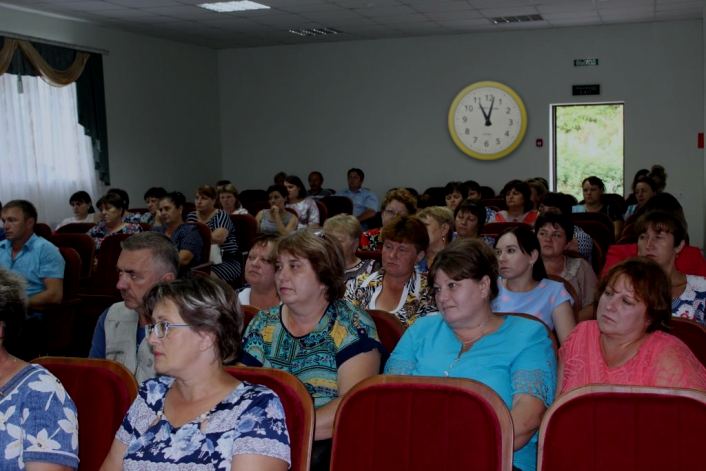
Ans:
11 h 02 min
